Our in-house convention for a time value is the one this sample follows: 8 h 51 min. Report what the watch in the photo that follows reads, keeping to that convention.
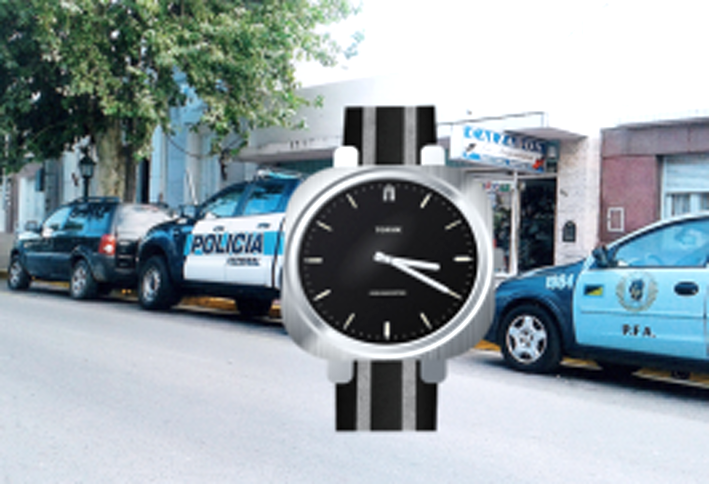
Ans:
3 h 20 min
